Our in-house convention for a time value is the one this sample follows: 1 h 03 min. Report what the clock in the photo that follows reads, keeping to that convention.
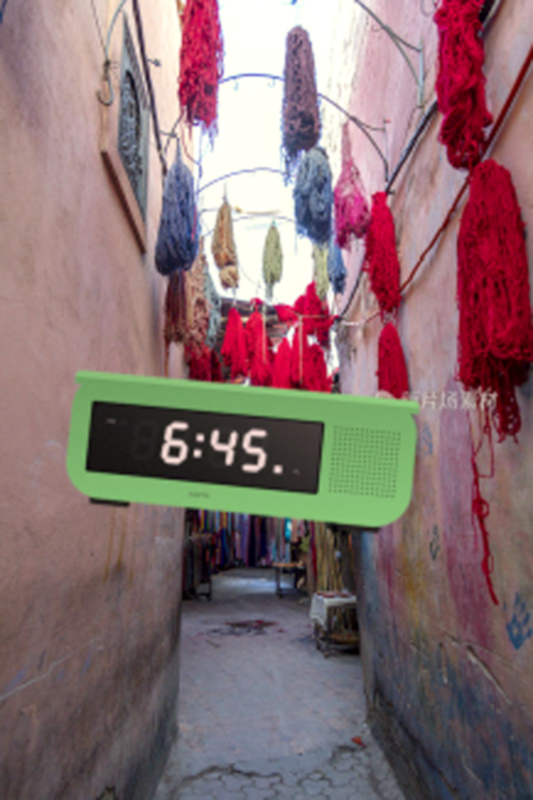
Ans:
6 h 45 min
